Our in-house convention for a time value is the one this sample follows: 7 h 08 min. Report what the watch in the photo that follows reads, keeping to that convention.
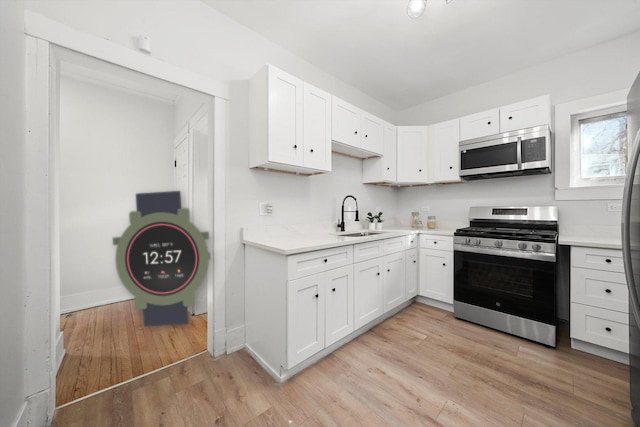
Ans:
12 h 57 min
